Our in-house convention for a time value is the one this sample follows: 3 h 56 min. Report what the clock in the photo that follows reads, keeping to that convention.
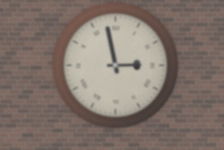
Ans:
2 h 58 min
